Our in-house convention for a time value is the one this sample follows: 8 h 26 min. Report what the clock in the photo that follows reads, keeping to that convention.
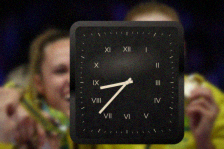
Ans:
8 h 37 min
